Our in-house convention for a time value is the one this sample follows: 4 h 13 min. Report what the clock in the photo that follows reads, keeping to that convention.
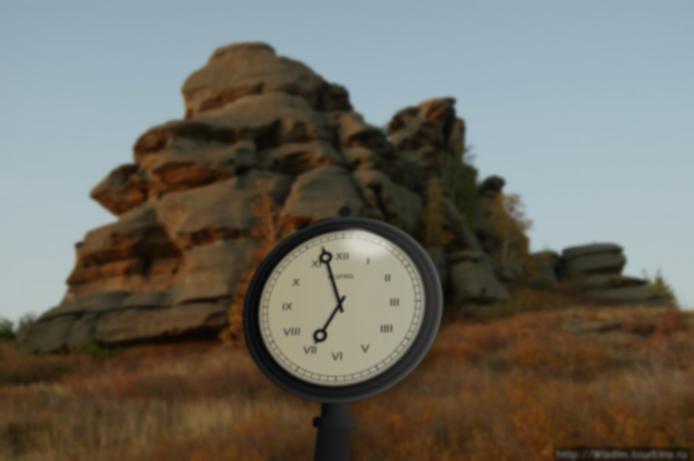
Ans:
6 h 57 min
